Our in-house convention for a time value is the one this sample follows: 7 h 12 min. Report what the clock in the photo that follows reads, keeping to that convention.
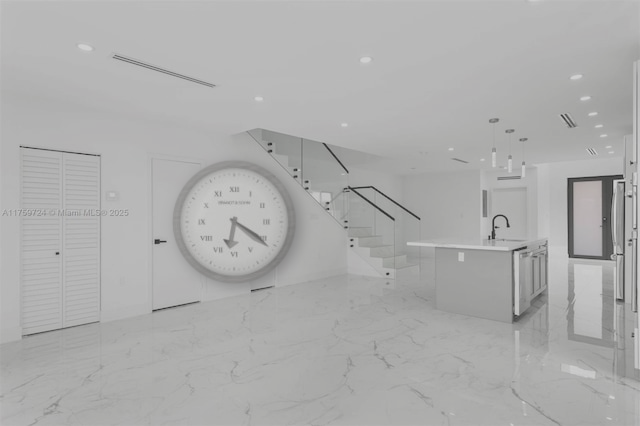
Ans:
6 h 21 min
